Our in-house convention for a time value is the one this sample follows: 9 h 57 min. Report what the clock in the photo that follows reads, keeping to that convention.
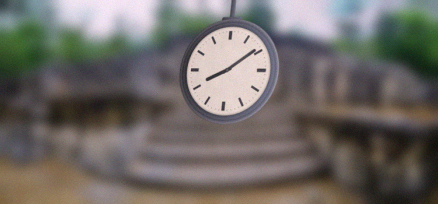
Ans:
8 h 09 min
